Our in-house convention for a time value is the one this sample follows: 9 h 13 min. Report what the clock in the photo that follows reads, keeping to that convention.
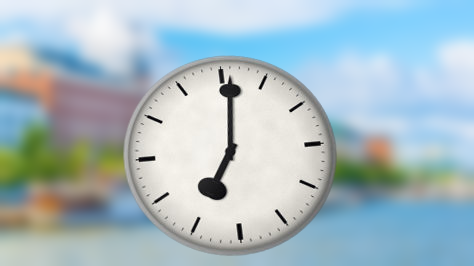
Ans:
7 h 01 min
